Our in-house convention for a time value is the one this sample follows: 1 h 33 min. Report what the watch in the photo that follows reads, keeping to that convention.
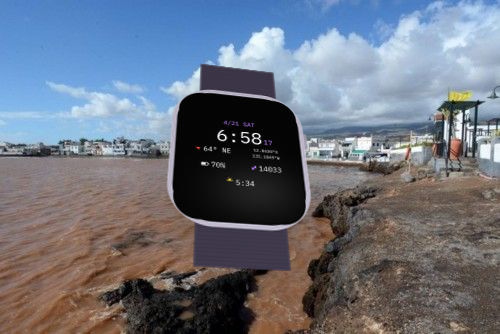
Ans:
6 h 58 min
